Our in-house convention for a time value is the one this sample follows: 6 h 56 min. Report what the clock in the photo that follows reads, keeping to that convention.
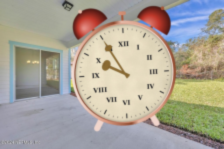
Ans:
9 h 55 min
